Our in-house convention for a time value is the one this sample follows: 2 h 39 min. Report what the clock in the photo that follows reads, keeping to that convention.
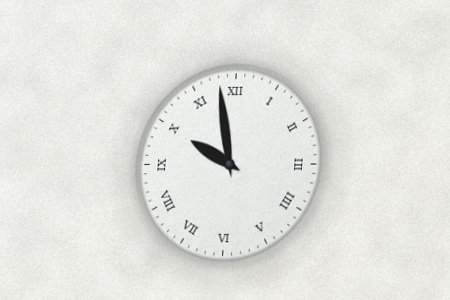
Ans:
9 h 58 min
